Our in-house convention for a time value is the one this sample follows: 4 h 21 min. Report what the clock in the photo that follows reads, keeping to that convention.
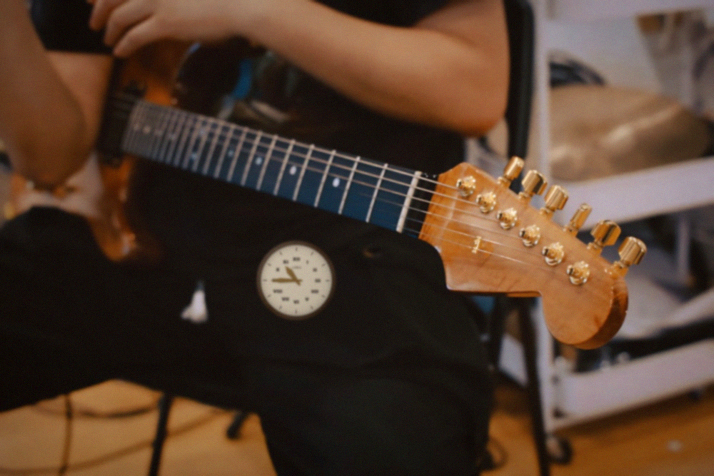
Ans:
10 h 45 min
